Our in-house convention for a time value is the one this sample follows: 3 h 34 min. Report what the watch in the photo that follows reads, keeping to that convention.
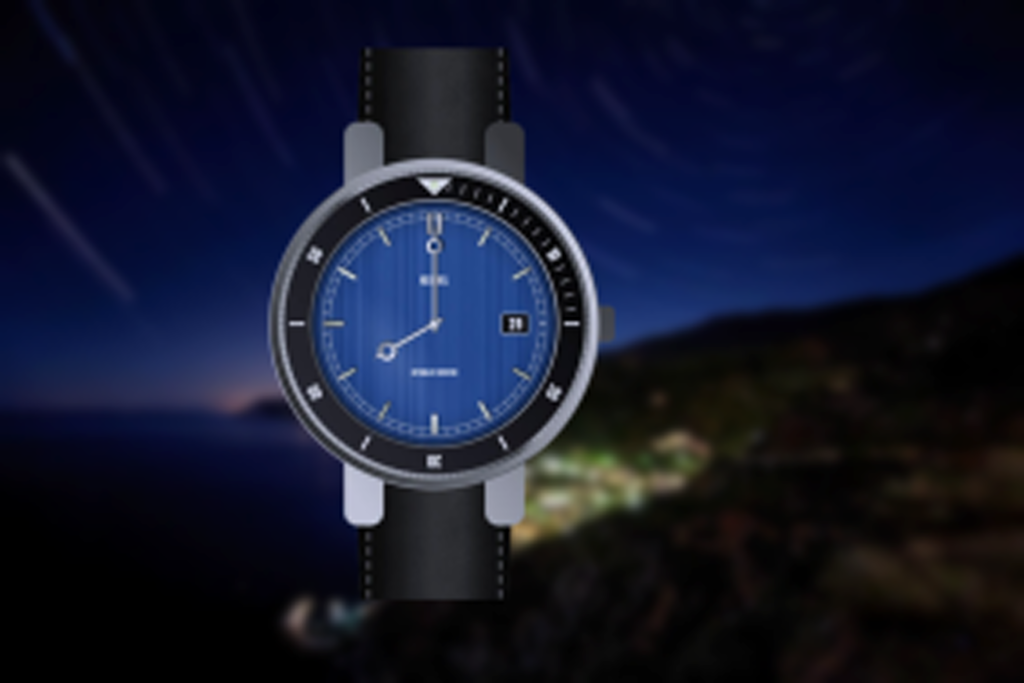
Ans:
8 h 00 min
